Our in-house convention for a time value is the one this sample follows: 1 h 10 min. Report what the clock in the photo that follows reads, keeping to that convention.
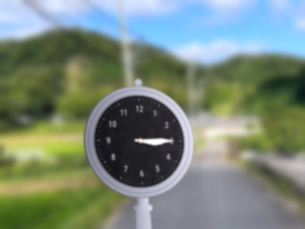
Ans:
3 h 15 min
